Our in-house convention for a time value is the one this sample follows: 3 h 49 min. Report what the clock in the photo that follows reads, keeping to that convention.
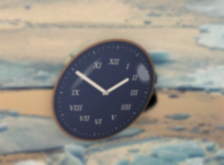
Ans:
1 h 50 min
